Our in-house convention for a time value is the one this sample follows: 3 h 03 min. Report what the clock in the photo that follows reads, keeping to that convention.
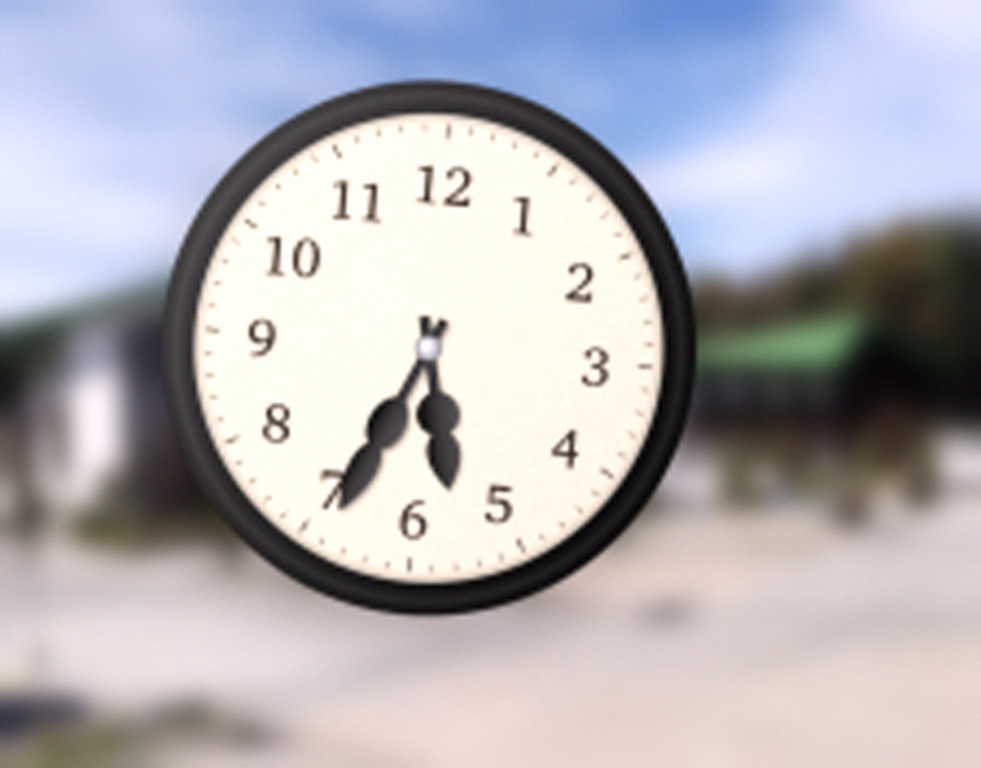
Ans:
5 h 34 min
